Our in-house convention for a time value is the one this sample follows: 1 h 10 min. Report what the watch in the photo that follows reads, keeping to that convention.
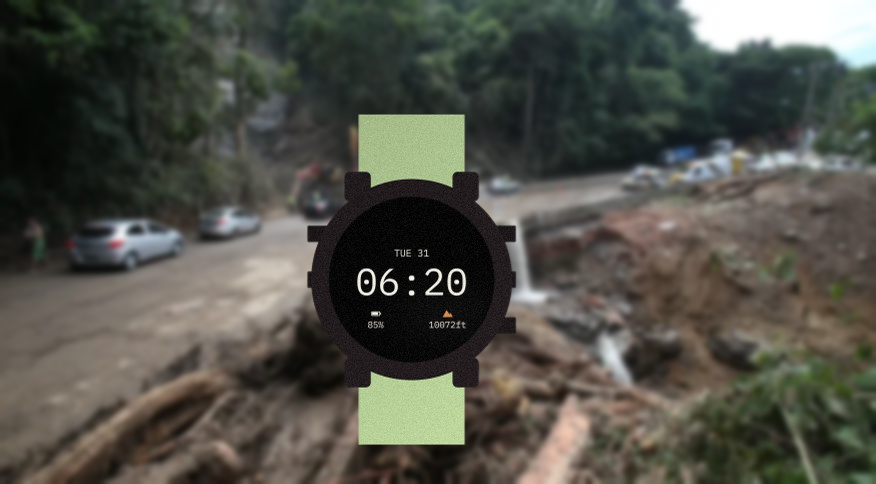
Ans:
6 h 20 min
